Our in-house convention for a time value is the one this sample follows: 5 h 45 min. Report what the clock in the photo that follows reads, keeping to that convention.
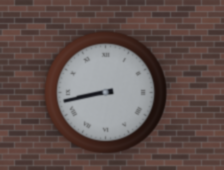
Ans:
8 h 43 min
